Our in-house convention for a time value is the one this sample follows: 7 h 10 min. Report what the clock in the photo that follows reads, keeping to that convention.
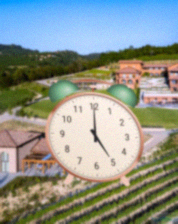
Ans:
5 h 00 min
